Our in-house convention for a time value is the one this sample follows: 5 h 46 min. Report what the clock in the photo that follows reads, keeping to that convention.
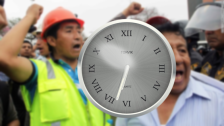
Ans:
6 h 33 min
